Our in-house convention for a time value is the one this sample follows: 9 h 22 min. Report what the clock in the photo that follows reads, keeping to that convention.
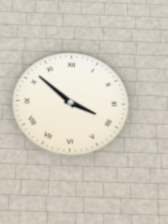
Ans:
3 h 52 min
